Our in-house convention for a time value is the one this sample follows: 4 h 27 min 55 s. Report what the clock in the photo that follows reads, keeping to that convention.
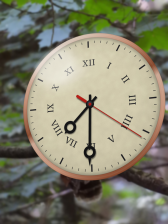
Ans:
7 h 30 min 21 s
